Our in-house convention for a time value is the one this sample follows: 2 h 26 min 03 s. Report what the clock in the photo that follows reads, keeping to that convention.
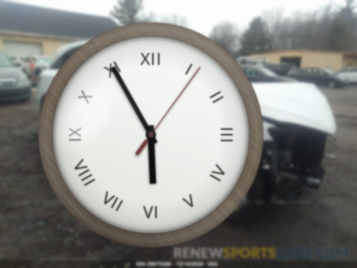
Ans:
5 h 55 min 06 s
